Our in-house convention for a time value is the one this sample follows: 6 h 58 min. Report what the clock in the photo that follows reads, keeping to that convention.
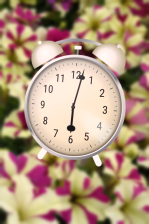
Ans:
6 h 02 min
